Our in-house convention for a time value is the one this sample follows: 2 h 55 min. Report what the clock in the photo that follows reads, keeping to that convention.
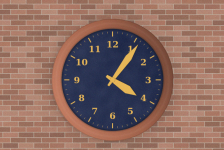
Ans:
4 h 06 min
